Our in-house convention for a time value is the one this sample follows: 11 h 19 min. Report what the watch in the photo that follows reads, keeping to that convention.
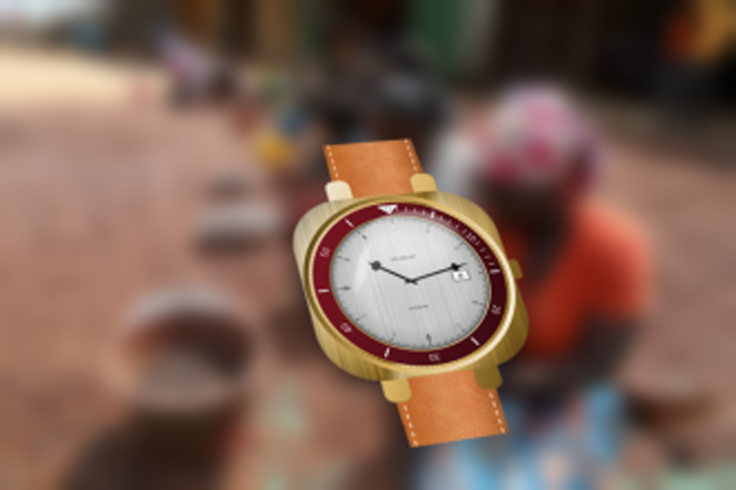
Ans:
10 h 13 min
